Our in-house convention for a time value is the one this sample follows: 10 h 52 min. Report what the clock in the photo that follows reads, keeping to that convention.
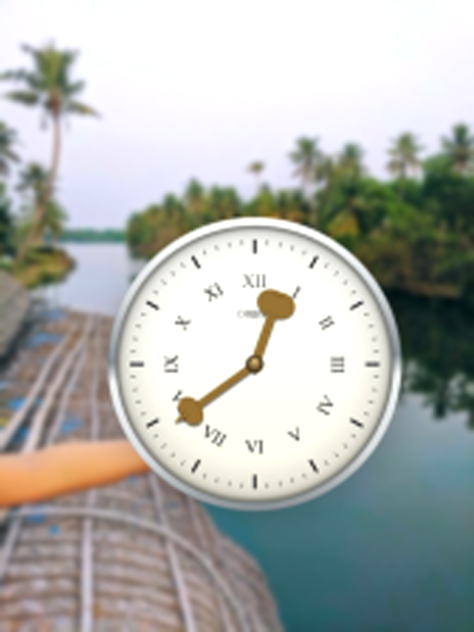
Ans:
12 h 39 min
